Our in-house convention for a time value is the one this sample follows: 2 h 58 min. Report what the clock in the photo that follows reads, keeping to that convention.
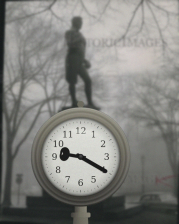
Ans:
9 h 20 min
